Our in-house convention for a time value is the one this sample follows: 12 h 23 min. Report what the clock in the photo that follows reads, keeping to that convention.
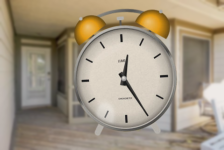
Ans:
12 h 25 min
